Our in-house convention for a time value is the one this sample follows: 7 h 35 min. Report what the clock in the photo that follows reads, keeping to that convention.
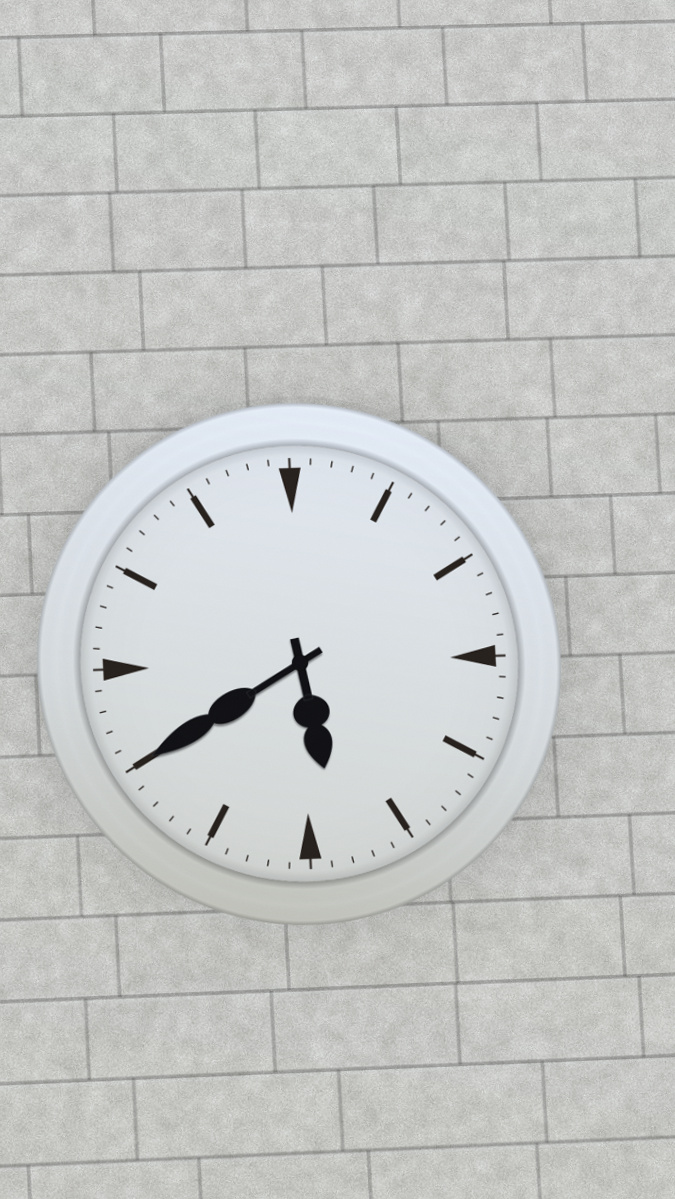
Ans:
5 h 40 min
